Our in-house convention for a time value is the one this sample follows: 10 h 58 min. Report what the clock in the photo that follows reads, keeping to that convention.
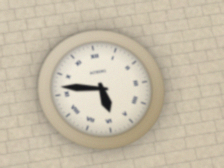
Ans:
5 h 47 min
